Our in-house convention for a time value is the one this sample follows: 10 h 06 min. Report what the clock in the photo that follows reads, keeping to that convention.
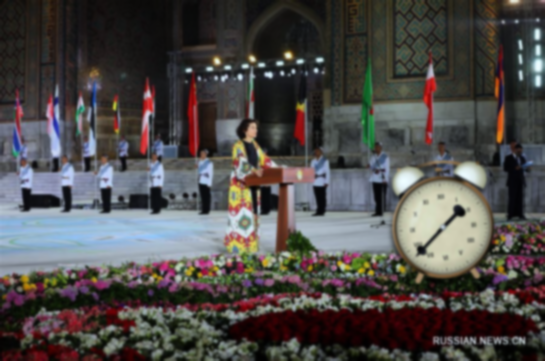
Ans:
1 h 38 min
